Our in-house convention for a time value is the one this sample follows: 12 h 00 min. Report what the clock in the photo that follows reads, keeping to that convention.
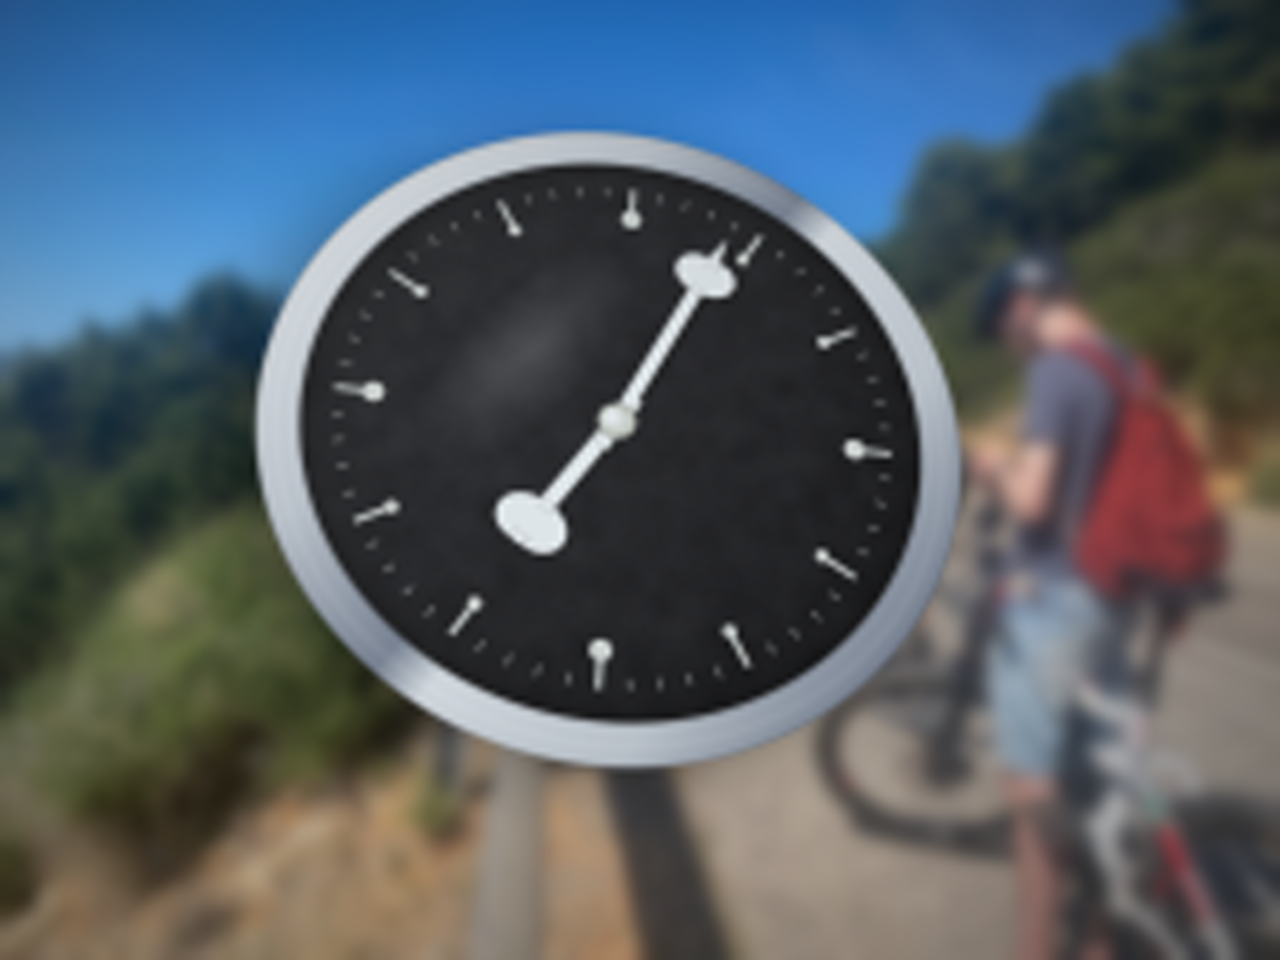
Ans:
7 h 04 min
